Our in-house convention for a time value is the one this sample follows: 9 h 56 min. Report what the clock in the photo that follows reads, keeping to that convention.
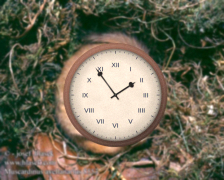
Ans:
1 h 54 min
